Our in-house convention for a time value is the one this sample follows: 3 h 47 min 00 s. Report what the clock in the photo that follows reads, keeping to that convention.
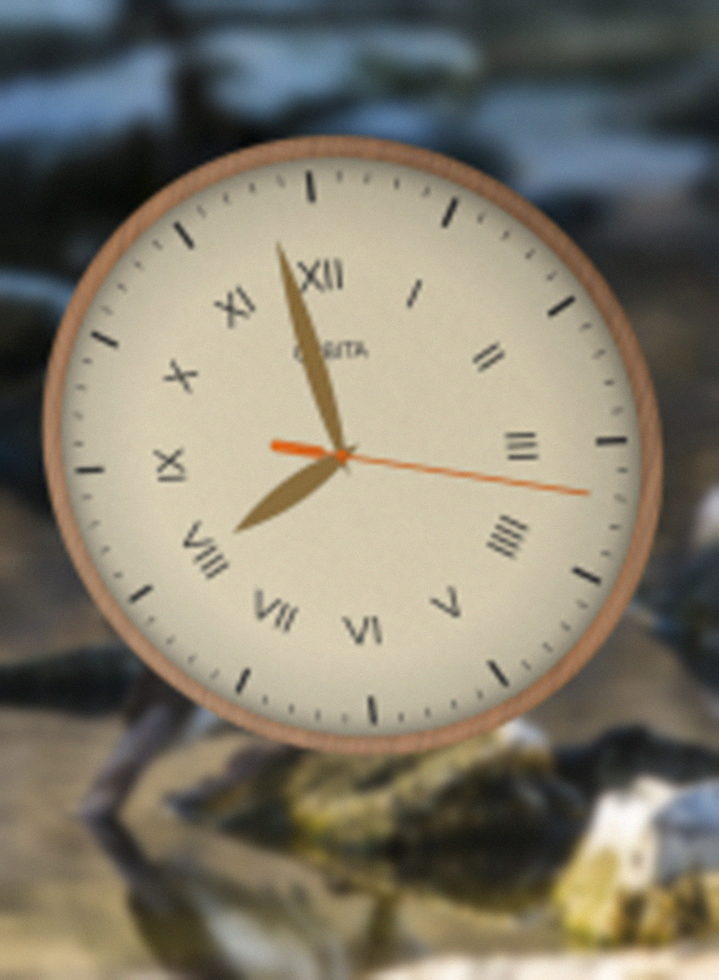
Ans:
7 h 58 min 17 s
